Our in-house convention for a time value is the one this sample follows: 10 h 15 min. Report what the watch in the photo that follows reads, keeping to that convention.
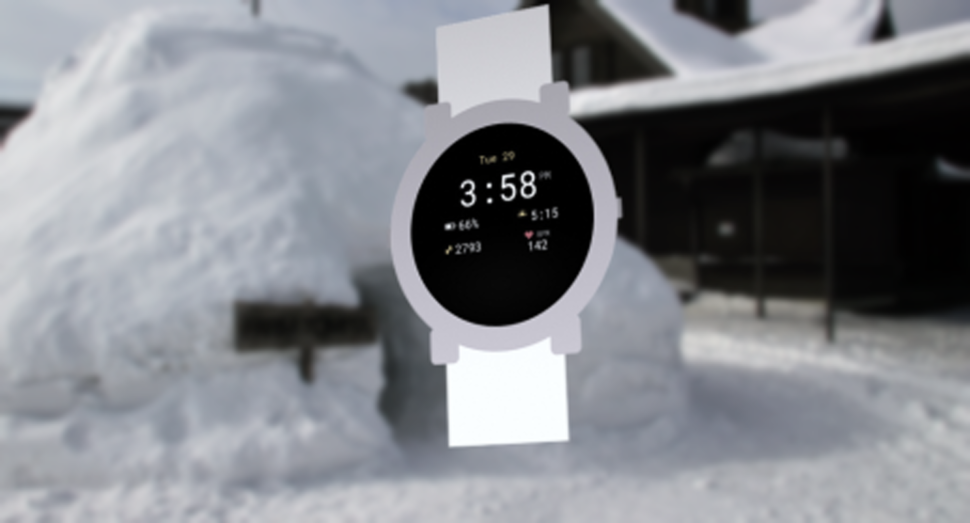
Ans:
3 h 58 min
